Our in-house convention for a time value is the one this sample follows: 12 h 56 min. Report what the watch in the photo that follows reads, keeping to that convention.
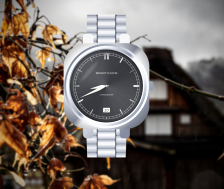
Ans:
8 h 41 min
